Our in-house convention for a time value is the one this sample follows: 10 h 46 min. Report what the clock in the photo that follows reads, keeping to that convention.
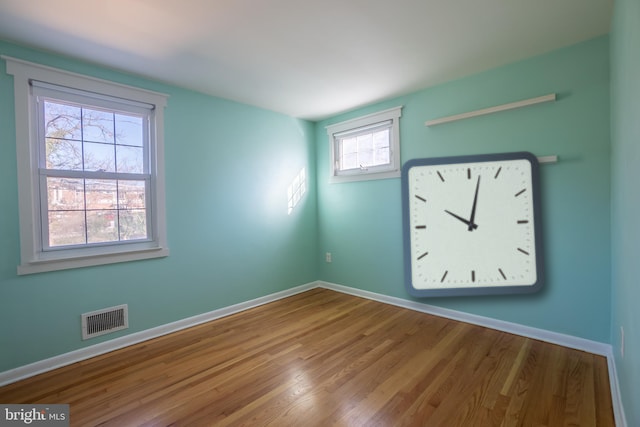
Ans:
10 h 02 min
